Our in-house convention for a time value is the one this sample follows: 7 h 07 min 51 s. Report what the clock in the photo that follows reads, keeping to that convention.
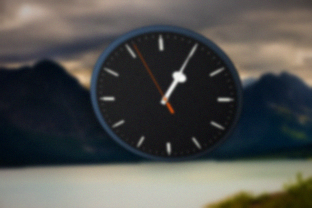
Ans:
1 h 04 min 56 s
